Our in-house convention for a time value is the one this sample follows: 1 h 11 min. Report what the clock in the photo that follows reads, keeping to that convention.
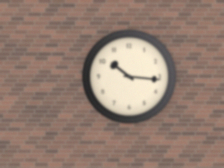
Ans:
10 h 16 min
